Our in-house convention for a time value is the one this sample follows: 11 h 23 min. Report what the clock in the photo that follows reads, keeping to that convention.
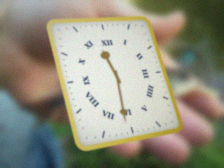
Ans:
11 h 31 min
